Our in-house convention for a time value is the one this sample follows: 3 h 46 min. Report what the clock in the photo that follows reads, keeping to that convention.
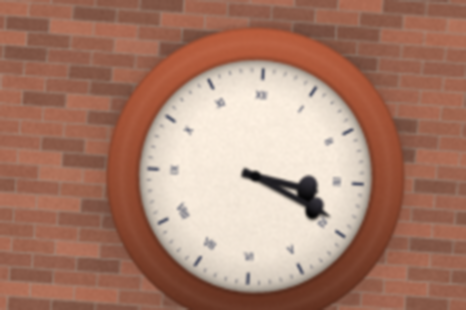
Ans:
3 h 19 min
